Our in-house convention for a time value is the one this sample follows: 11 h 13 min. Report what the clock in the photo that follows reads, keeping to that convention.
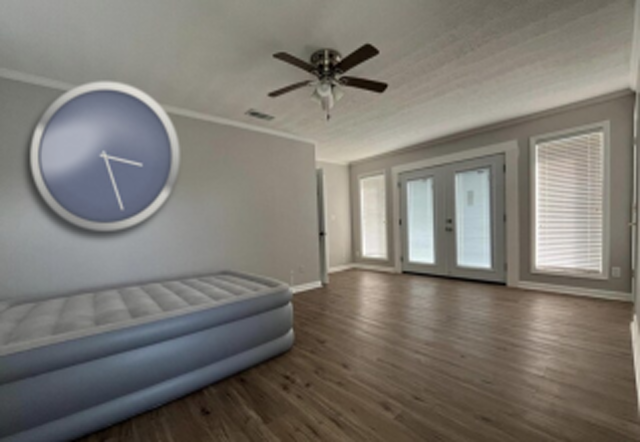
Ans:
3 h 27 min
